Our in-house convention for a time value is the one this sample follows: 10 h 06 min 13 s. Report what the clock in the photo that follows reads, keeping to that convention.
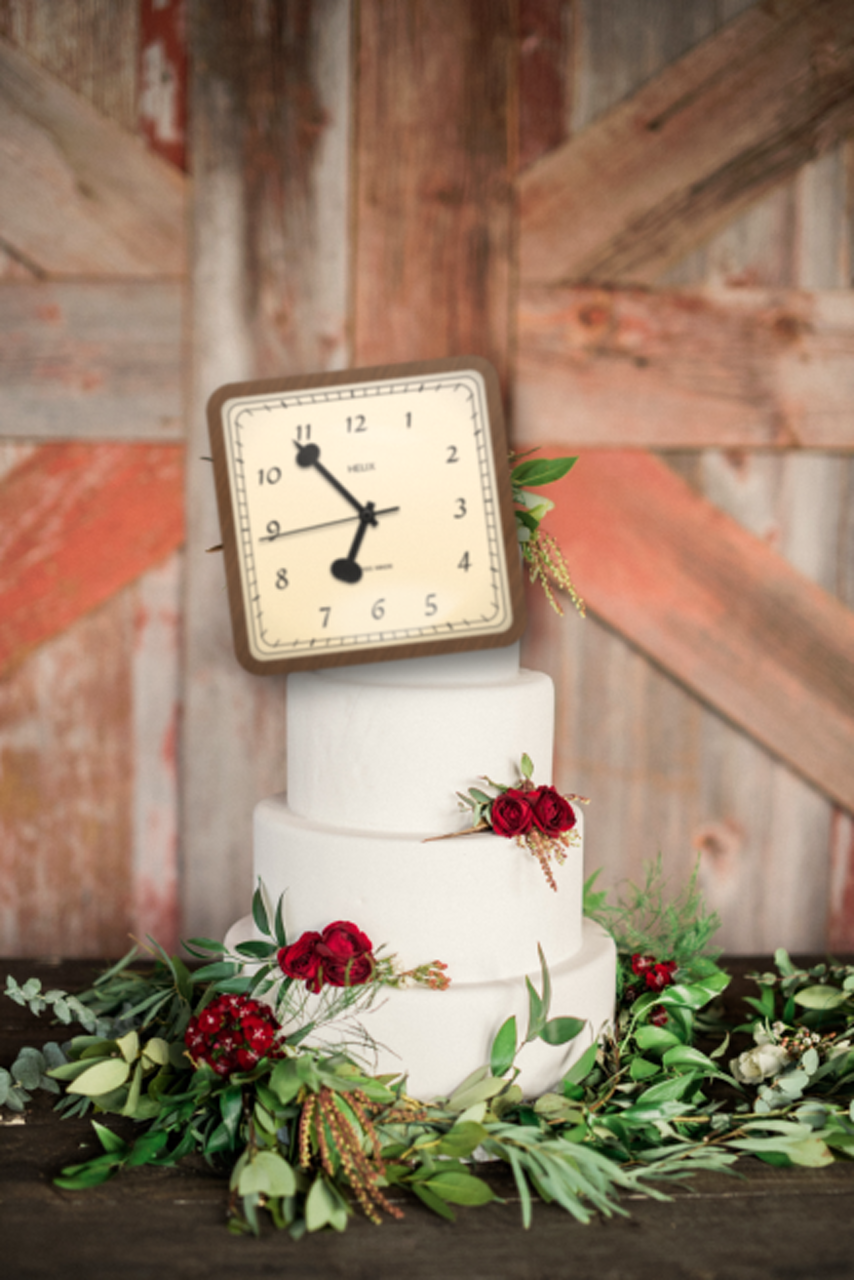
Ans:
6 h 53 min 44 s
